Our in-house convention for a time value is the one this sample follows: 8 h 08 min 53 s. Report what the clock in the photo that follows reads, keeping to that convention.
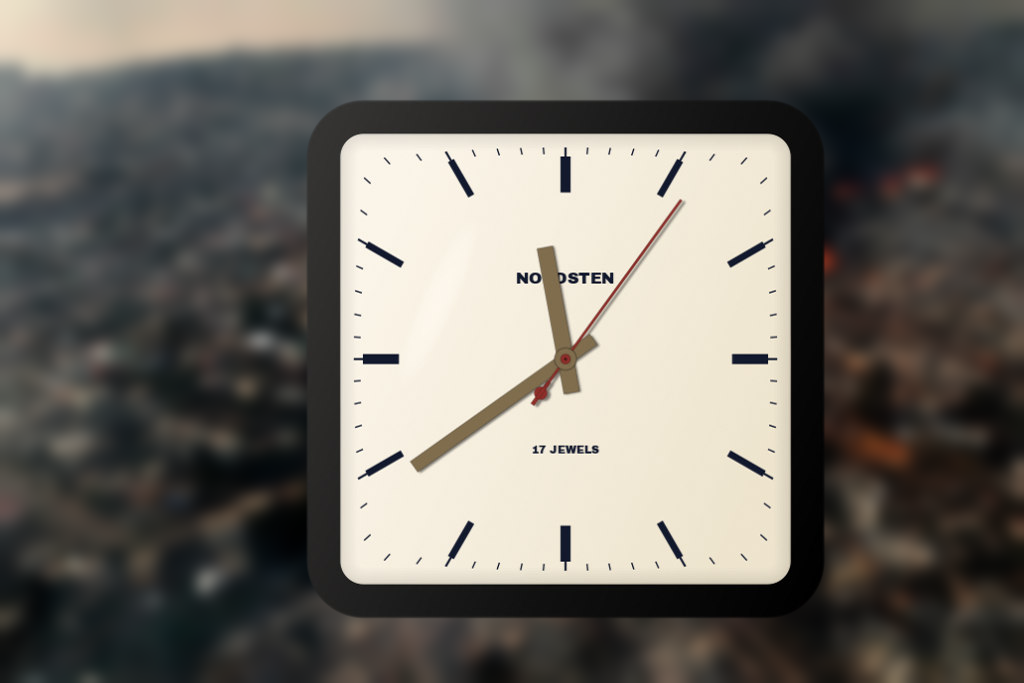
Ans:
11 h 39 min 06 s
